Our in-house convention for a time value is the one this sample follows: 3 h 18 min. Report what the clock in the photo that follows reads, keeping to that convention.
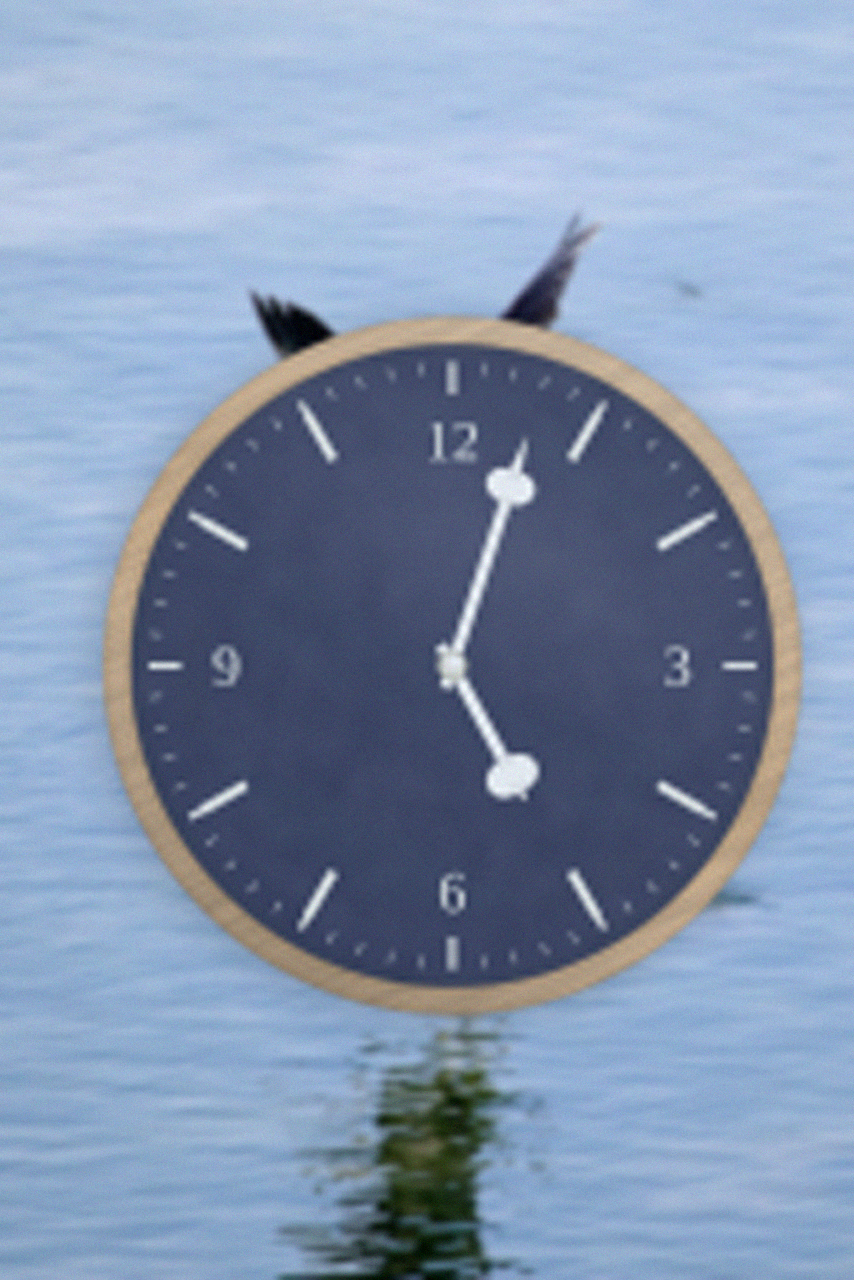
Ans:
5 h 03 min
